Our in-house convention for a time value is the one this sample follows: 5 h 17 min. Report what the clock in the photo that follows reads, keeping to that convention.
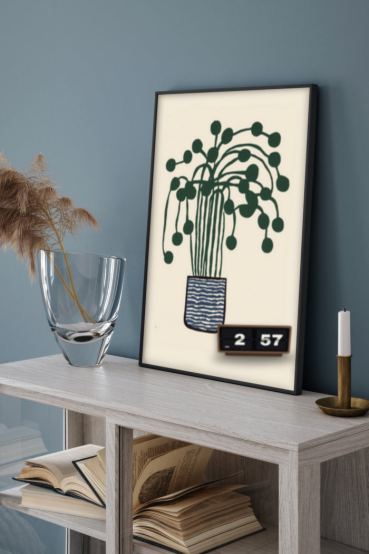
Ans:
2 h 57 min
